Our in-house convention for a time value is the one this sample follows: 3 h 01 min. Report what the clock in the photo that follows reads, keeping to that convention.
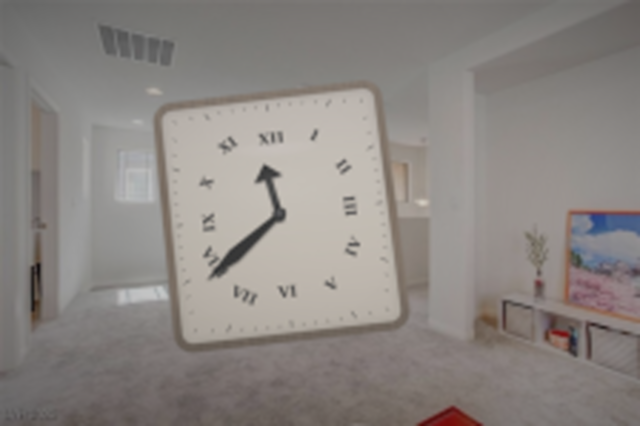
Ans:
11 h 39 min
